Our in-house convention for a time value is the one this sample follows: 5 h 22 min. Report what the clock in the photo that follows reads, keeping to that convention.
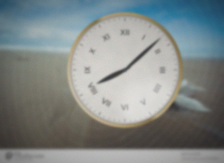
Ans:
8 h 08 min
